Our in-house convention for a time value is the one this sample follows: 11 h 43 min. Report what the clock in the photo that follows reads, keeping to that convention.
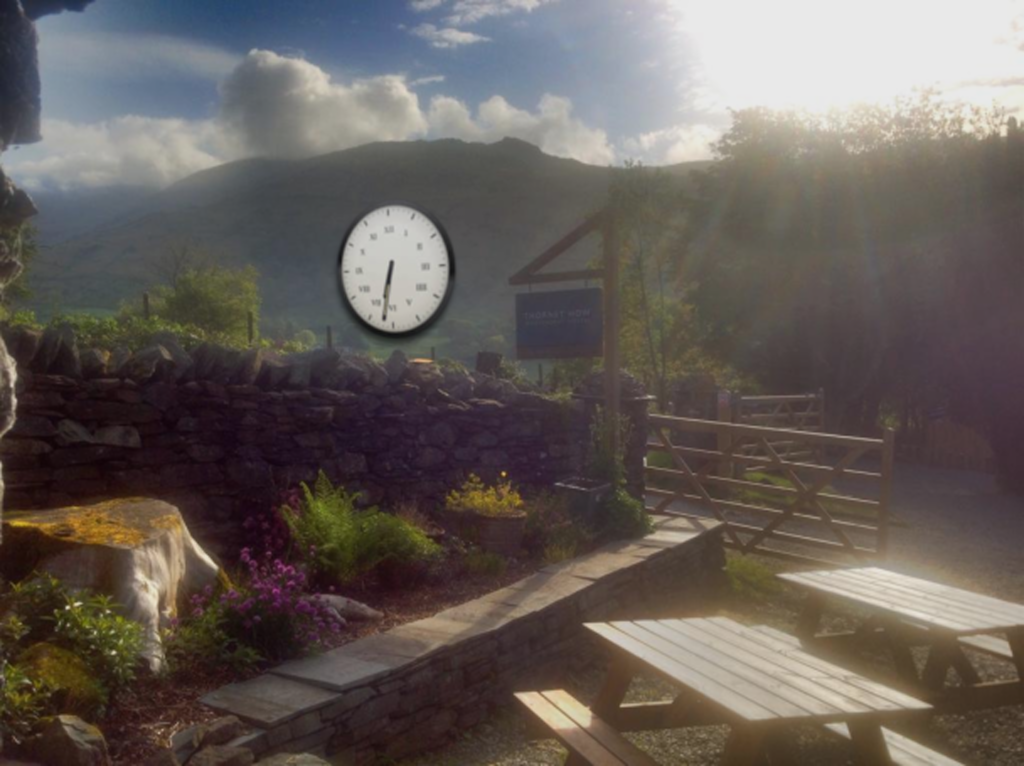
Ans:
6 h 32 min
